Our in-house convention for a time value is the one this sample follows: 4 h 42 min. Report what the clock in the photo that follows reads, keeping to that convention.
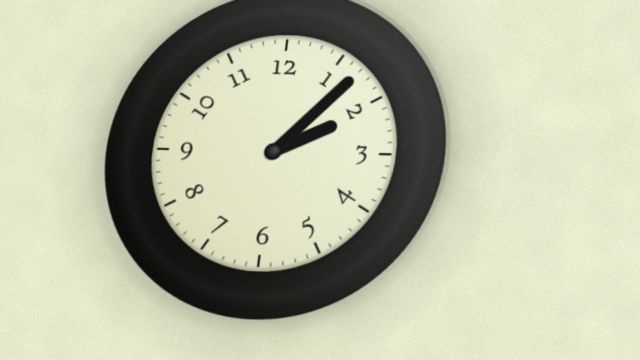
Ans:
2 h 07 min
